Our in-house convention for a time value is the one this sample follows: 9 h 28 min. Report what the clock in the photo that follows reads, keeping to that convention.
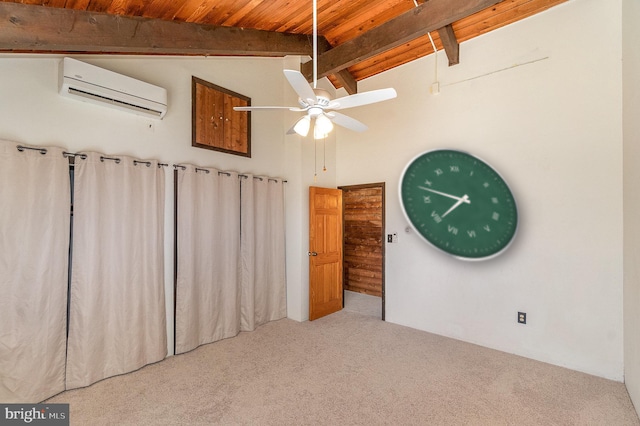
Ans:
7 h 48 min
